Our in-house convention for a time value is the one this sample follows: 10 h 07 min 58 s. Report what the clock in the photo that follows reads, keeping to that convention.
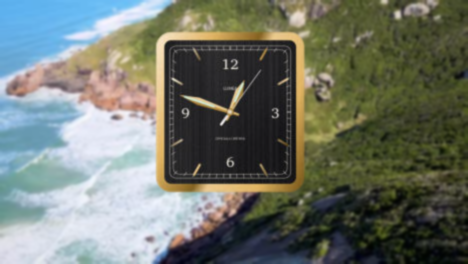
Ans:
12 h 48 min 06 s
